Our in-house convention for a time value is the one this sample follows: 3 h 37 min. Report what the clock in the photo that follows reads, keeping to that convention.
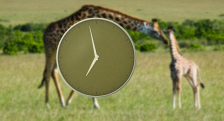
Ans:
6 h 58 min
